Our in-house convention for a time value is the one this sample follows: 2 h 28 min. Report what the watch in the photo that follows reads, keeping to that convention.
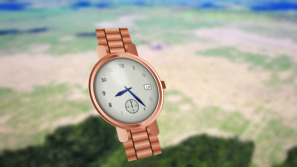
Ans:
8 h 24 min
